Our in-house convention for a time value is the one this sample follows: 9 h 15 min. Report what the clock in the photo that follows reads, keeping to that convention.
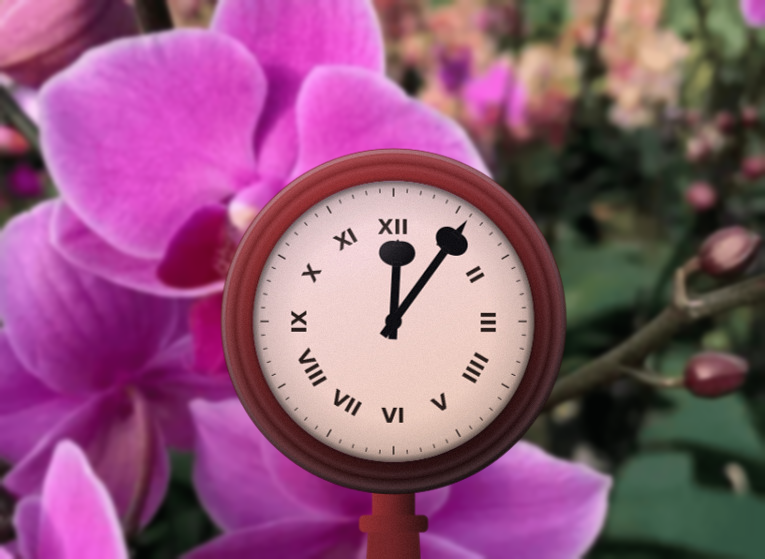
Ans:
12 h 06 min
